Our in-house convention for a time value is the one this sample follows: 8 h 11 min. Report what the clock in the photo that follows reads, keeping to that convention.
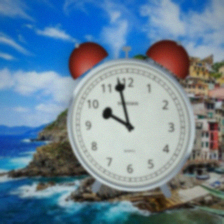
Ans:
9 h 58 min
